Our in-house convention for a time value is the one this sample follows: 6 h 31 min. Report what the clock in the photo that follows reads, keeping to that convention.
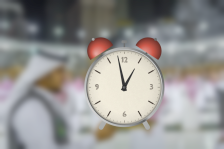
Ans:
12 h 58 min
